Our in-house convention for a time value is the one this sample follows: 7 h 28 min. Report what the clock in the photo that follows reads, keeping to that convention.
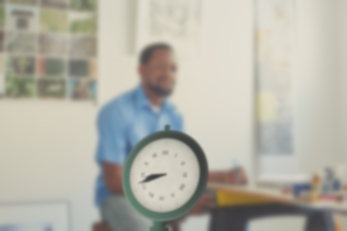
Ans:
8 h 42 min
